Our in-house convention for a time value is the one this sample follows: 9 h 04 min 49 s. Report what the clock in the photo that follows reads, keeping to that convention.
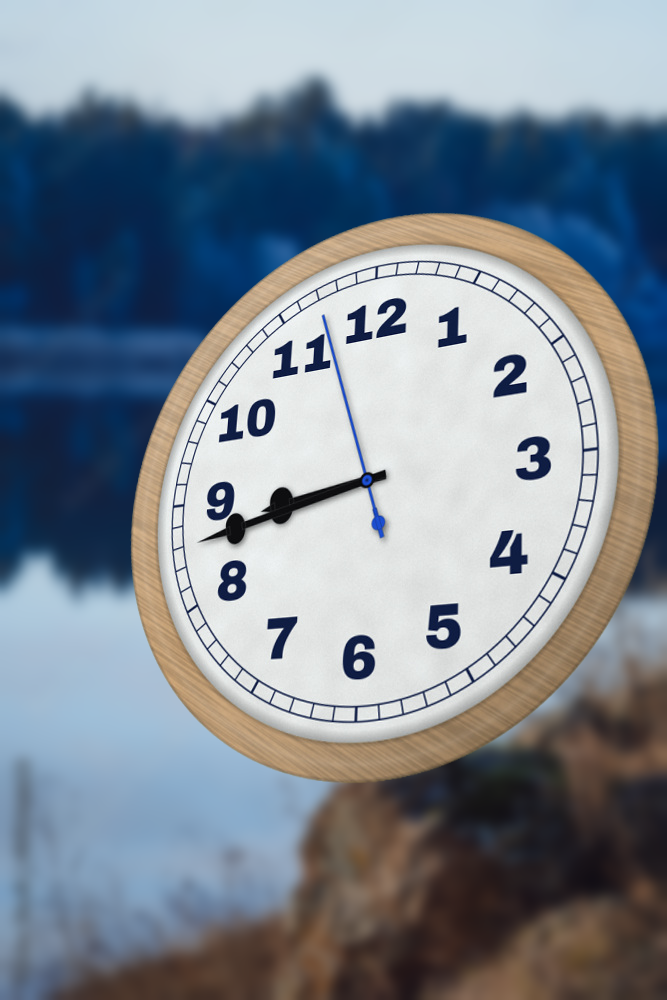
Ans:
8 h 42 min 57 s
